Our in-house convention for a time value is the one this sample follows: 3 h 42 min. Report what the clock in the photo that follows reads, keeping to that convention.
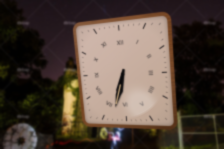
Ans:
6 h 33 min
